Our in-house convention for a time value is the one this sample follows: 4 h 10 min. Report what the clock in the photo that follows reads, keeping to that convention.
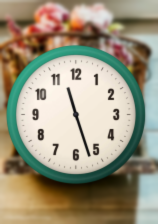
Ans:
11 h 27 min
